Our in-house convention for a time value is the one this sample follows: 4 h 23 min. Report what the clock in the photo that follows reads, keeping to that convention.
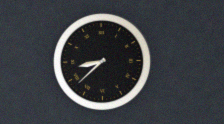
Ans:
8 h 38 min
